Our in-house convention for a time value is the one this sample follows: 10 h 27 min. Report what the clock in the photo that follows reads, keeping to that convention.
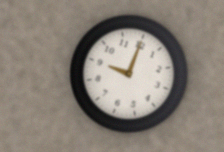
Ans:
9 h 00 min
